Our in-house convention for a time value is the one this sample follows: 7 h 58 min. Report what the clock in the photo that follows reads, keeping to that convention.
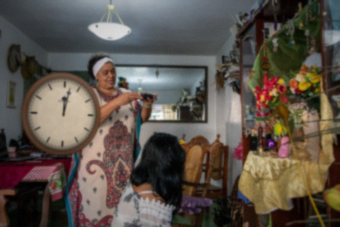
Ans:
12 h 02 min
